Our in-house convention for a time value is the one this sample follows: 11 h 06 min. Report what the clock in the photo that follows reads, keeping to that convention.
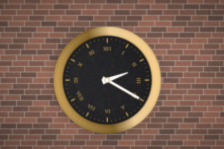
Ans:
2 h 20 min
